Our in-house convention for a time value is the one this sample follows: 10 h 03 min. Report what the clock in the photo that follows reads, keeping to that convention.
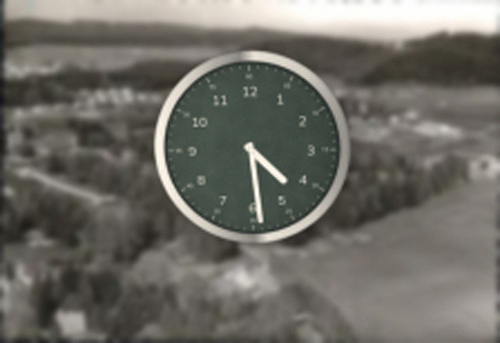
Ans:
4 h 29 min
